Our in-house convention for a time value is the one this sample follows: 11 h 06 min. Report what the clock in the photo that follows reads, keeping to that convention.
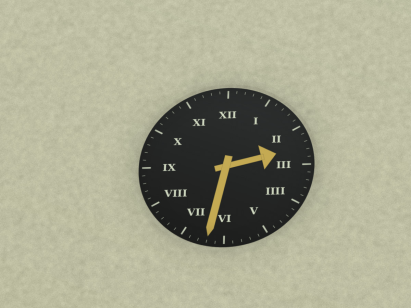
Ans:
2 h 32 min
